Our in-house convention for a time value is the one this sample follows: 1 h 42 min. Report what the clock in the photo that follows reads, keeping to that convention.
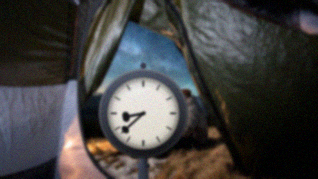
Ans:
8 h 38 min
